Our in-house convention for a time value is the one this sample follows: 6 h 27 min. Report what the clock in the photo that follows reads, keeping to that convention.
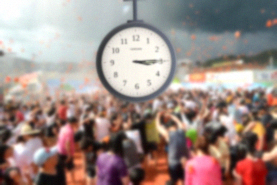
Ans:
3 h 15 min
